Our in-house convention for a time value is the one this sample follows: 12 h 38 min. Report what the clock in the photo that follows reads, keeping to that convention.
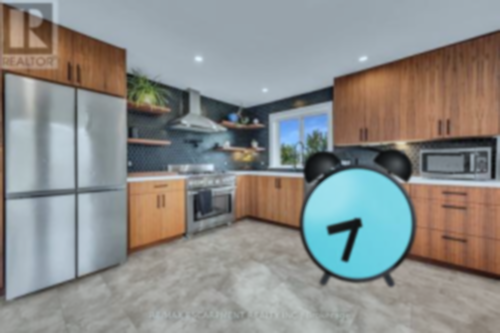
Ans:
8 h 33 min
